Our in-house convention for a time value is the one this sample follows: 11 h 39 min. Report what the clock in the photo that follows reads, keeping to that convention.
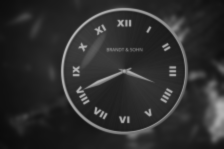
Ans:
3 h 41 min
